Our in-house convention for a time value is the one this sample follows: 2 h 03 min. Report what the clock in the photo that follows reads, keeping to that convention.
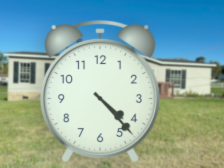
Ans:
4 h 23 min
